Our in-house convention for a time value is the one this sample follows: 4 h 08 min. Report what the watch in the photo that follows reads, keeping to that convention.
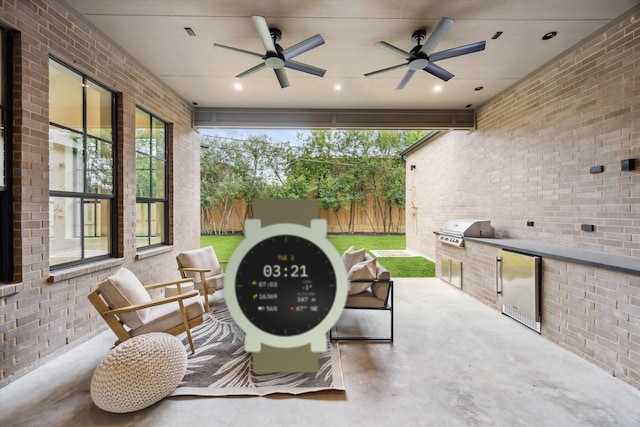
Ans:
3 h 21 min
